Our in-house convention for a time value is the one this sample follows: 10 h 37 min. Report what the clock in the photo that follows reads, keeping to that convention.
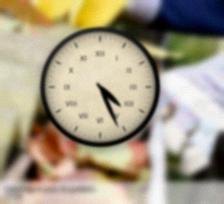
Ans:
4 h 26 min
